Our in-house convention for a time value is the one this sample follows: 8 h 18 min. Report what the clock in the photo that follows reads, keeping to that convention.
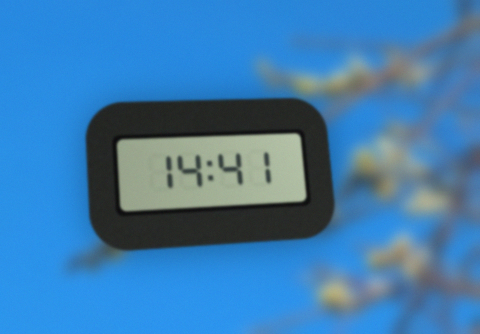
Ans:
14 h 41 min
